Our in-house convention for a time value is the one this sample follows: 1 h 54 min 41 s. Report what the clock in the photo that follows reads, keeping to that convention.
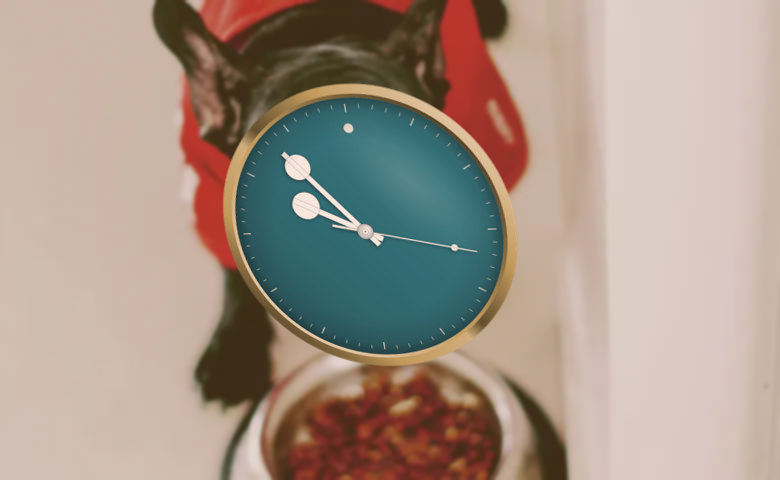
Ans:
9 h 53 min 17 s
